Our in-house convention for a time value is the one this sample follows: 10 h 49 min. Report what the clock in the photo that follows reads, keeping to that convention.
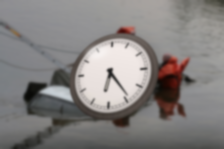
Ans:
6 h 24 min
